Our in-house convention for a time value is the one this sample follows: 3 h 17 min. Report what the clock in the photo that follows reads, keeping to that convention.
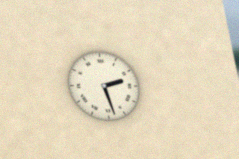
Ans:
2 h 28 min
